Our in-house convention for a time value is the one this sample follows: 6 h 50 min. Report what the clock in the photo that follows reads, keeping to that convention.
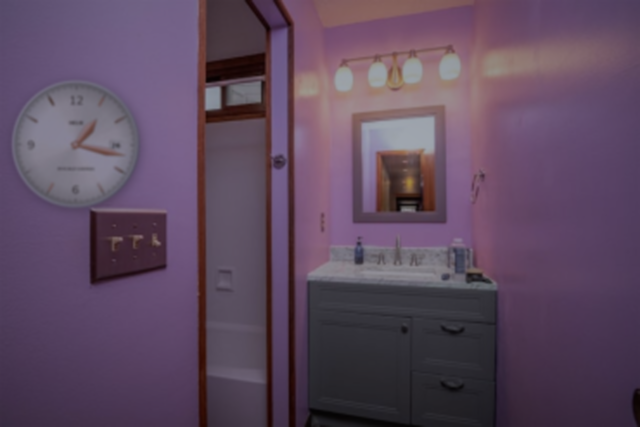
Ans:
1 h 17 min
